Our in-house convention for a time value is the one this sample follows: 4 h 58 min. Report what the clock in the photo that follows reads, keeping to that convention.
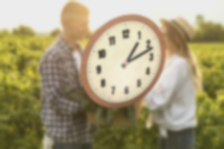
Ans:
1 h 12 min
